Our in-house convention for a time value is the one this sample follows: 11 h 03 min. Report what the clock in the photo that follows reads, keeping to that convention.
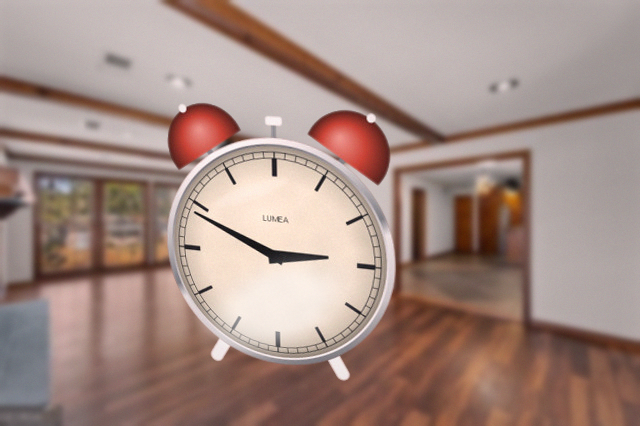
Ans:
2 h 49 min
